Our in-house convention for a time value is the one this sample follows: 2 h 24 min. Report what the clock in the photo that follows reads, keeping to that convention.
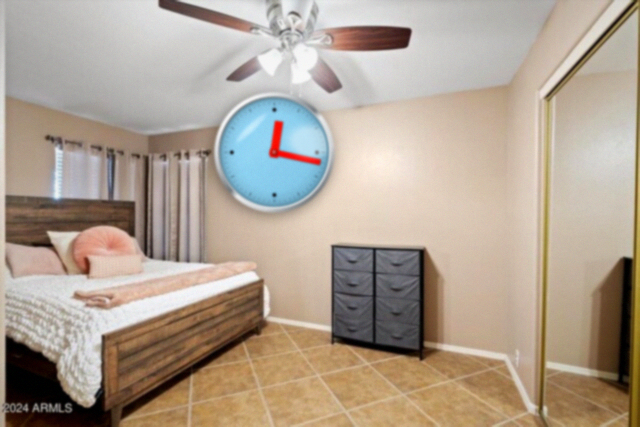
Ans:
12 h 17 min
